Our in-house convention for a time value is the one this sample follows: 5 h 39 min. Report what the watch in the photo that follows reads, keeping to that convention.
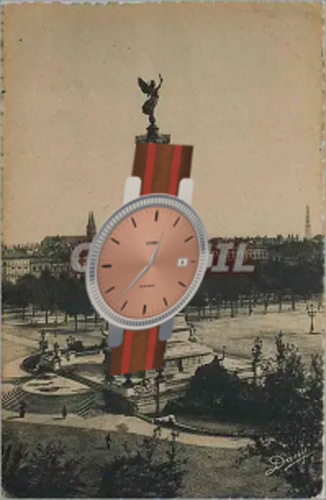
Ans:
12 h 37 min
